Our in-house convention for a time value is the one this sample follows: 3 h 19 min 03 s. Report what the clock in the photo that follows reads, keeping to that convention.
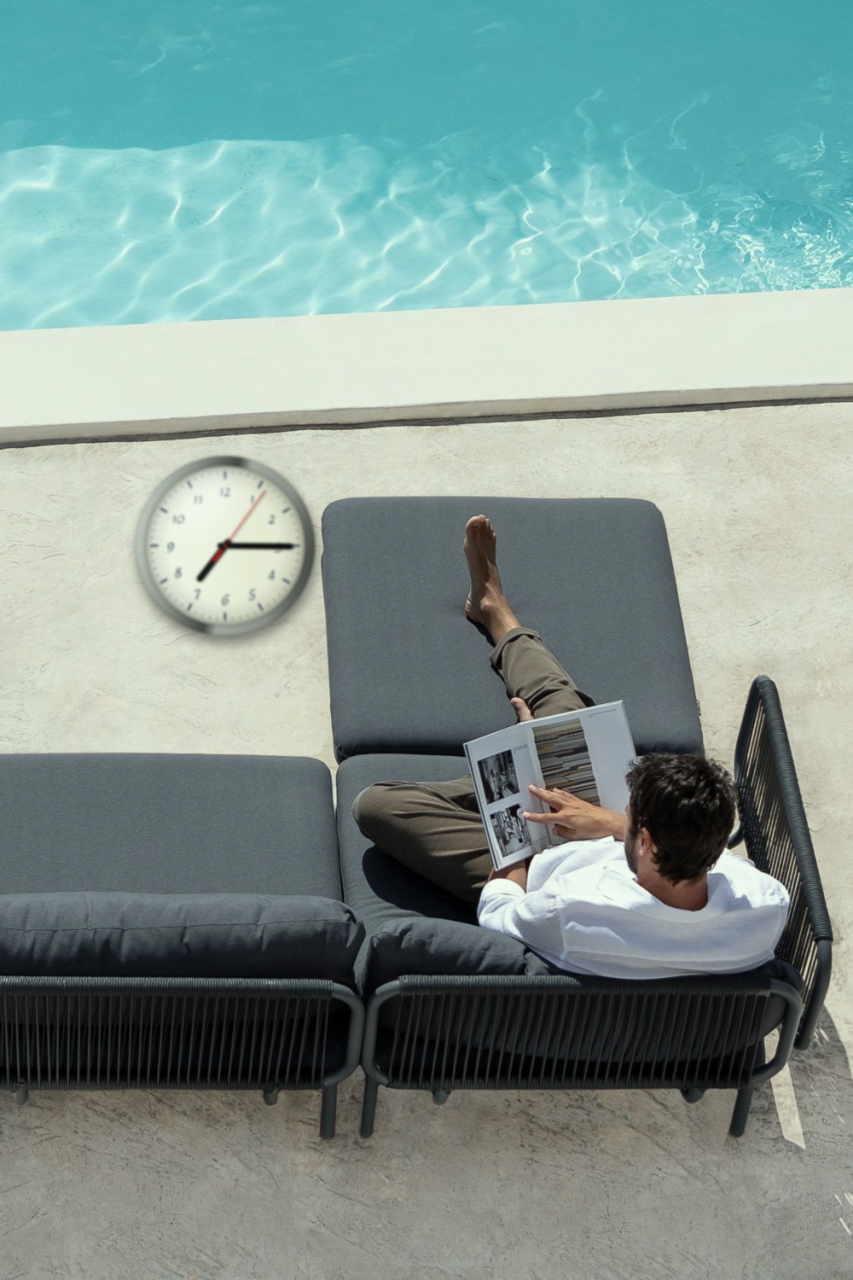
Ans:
7 h 15 min 06 s
